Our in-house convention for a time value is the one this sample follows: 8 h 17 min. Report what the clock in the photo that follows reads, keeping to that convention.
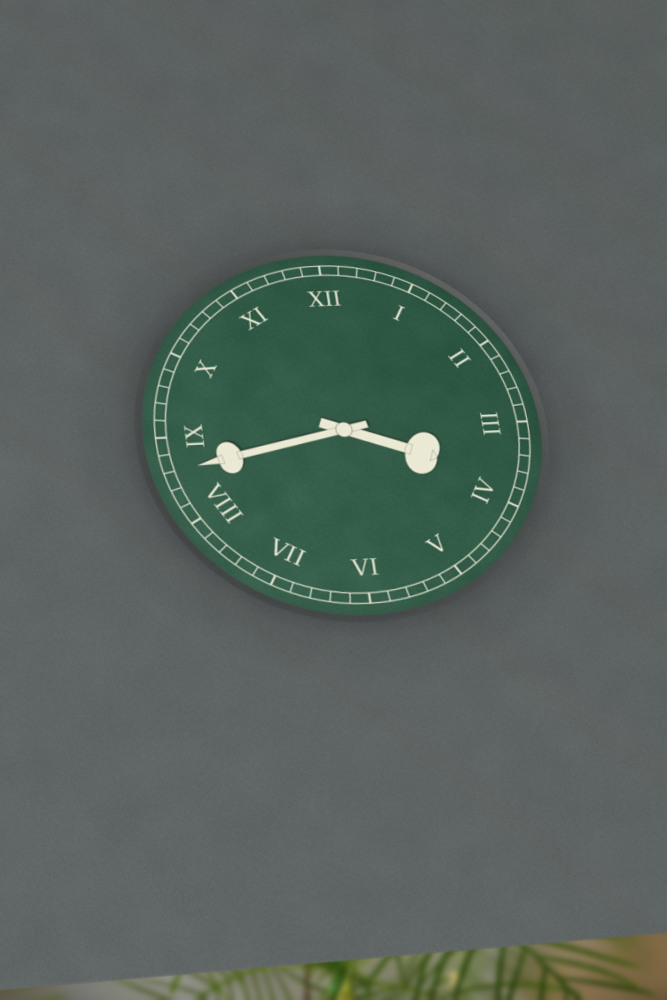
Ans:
3 h 43 min
